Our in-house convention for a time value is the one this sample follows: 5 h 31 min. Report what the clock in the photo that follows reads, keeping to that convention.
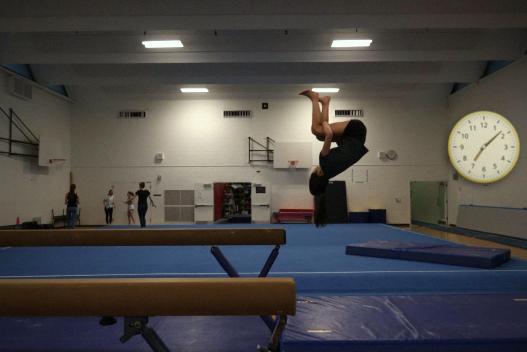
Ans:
7 h 08 min
